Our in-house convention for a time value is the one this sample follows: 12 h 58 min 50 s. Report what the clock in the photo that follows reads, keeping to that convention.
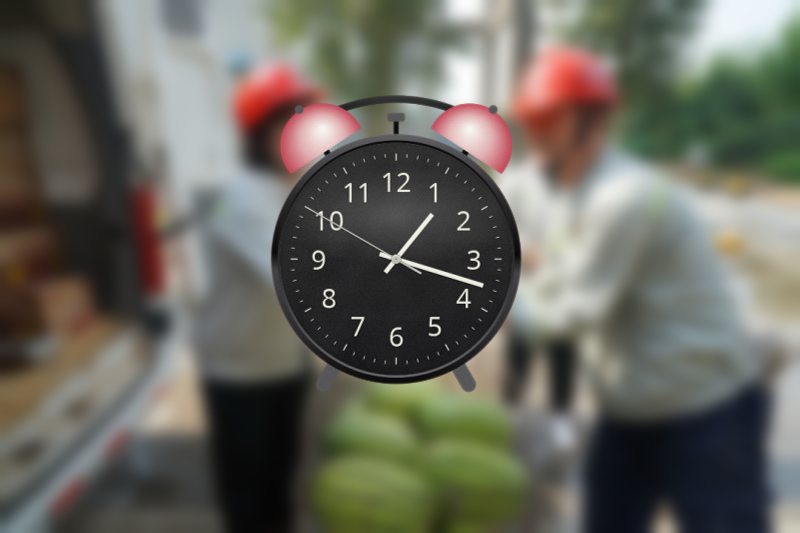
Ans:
1 h 17 min 50 s
